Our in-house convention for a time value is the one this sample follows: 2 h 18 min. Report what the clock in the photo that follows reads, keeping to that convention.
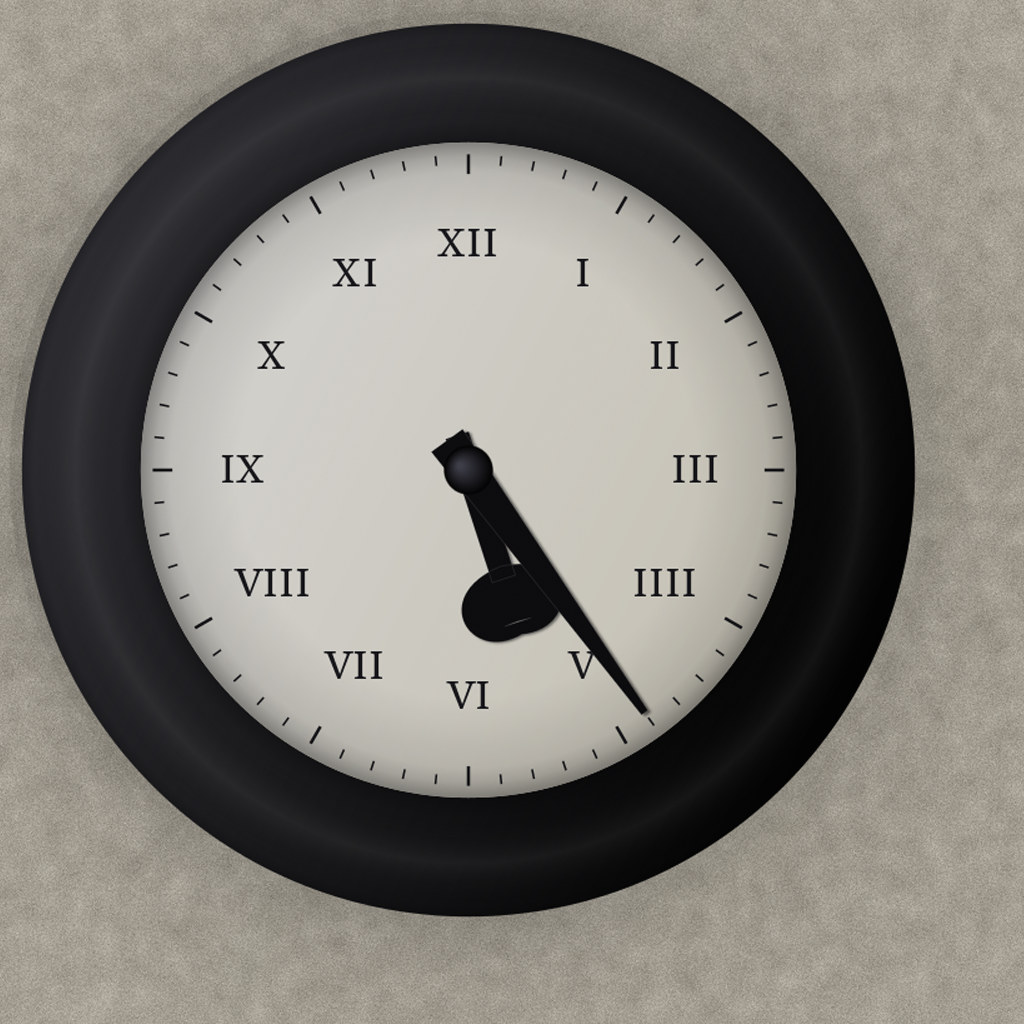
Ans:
5 h 24 min
